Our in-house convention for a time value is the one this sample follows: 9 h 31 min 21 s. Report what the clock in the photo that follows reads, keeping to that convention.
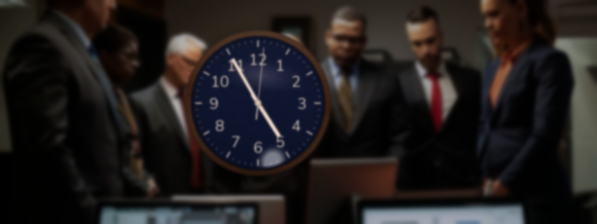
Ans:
4 h 55 min 01 s
